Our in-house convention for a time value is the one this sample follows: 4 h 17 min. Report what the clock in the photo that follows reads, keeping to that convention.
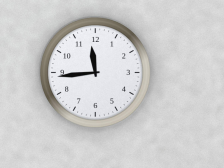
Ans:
11 h 44 min
